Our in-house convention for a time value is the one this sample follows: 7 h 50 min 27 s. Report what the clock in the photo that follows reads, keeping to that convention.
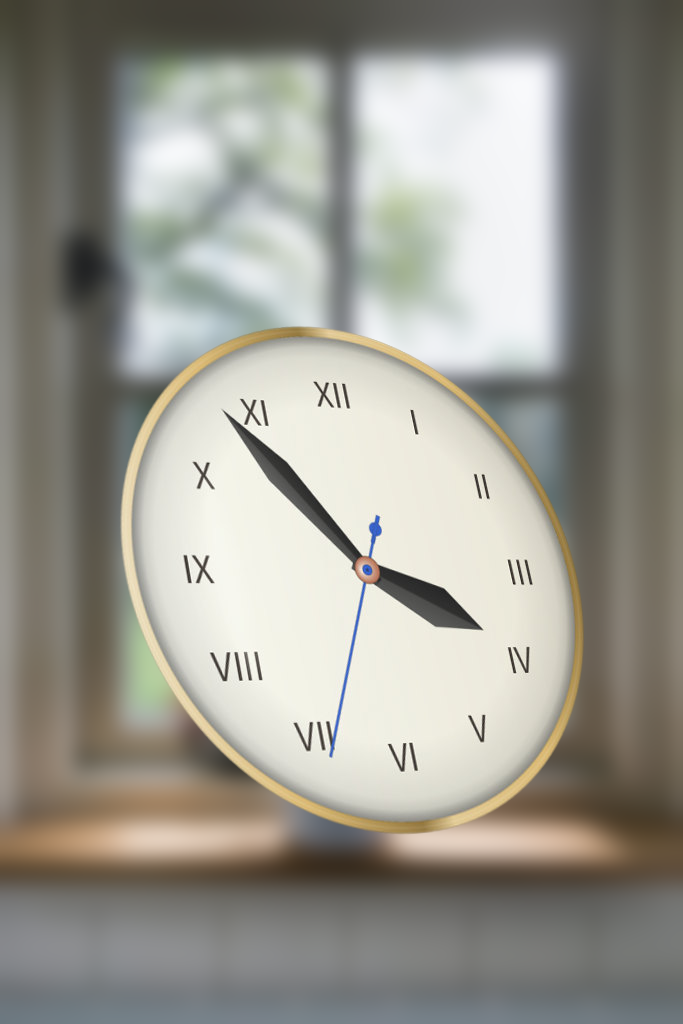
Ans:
3 h 53 min 34 s
